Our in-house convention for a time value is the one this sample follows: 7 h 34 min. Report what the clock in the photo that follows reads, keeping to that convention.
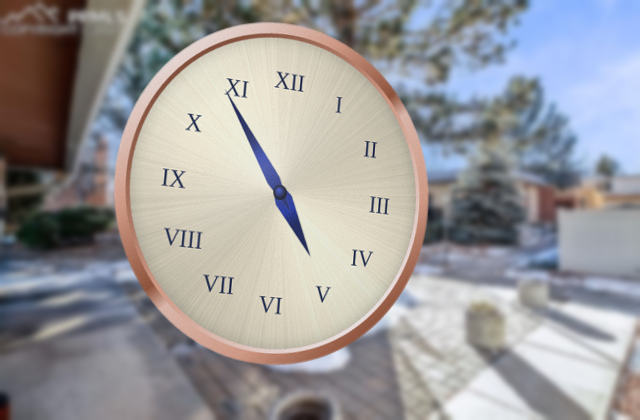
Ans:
4 h 54 min
